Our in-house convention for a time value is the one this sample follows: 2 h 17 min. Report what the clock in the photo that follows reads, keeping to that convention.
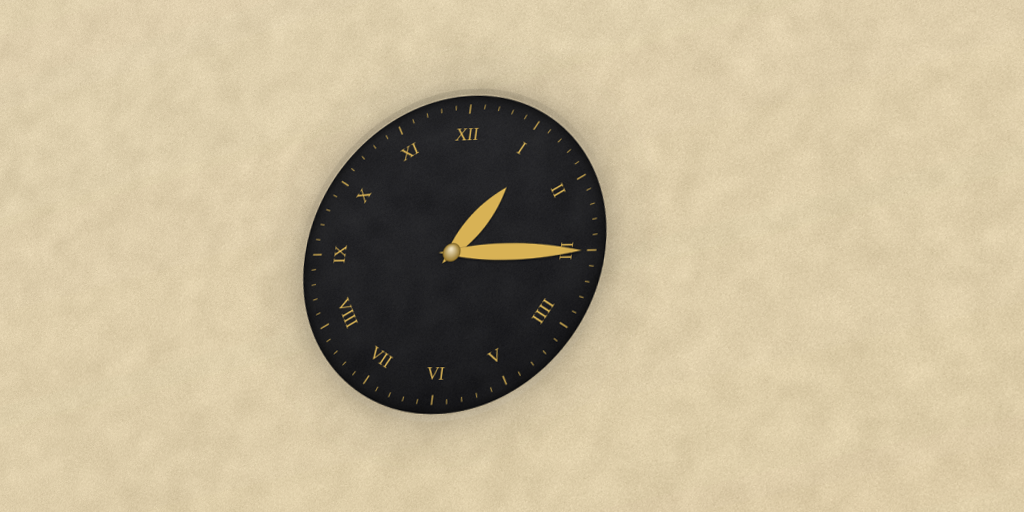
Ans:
1 h 15 min
